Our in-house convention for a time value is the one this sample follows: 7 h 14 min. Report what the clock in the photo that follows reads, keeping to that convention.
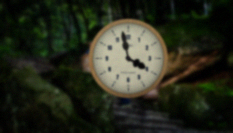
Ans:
3 h 58 min
